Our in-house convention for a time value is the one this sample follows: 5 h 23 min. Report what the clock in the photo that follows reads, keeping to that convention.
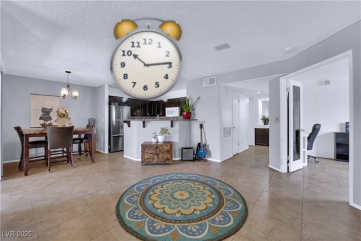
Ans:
10 h 14 min
